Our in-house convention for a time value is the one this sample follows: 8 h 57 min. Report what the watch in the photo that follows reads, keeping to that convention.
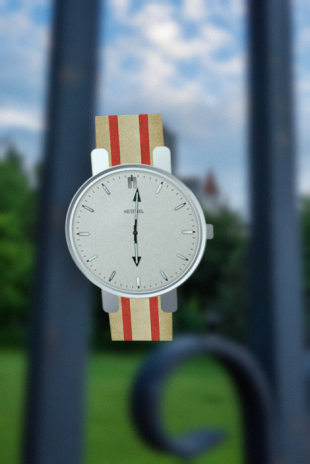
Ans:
6 h 01 min
